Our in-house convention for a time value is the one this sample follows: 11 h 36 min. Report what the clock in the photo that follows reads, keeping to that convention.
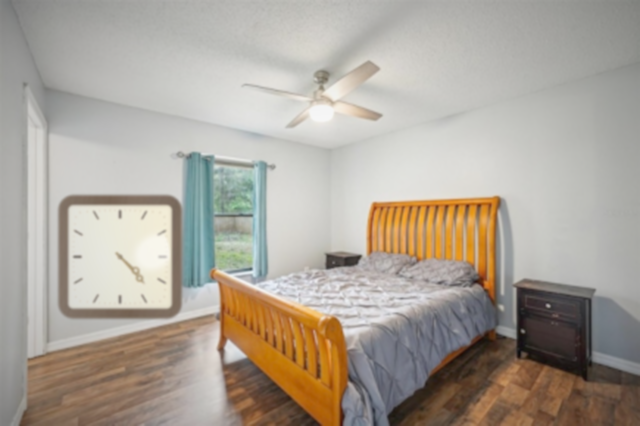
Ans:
4 h 23 min
